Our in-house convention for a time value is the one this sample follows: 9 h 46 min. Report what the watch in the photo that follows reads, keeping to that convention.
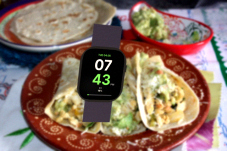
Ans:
7 h 43 min
